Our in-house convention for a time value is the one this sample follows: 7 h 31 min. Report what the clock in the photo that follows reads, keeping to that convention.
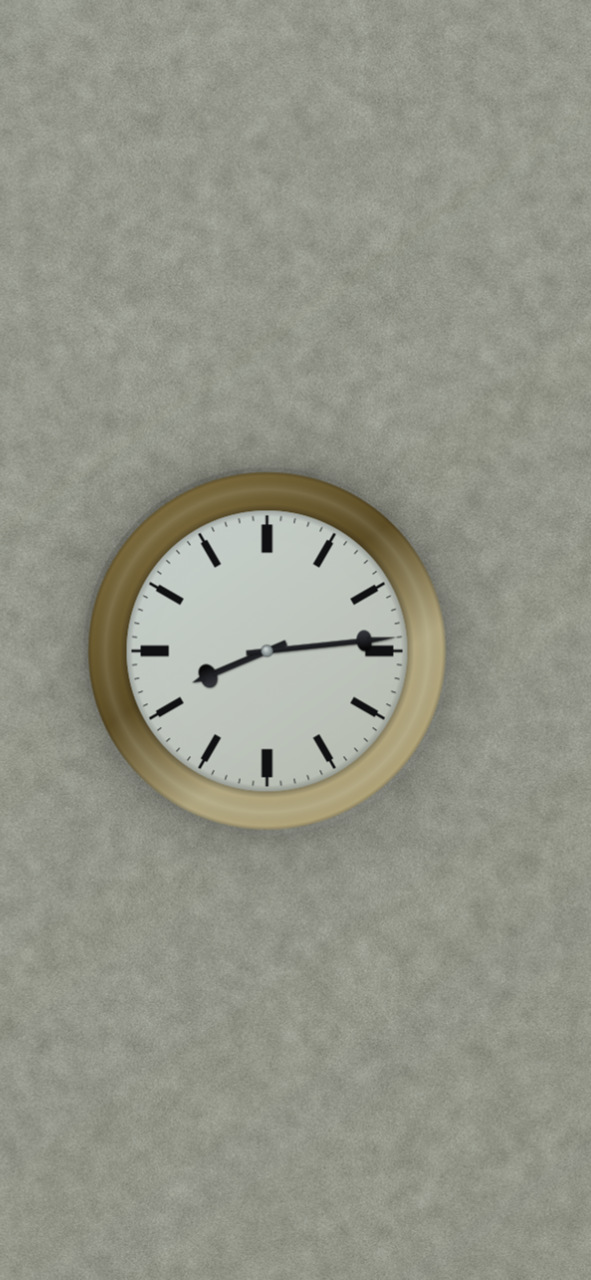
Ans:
8 h 14 min
